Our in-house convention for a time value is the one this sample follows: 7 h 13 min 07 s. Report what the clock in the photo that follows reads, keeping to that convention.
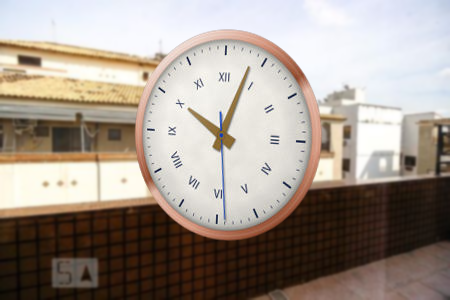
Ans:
10 h 03 min 29 s
